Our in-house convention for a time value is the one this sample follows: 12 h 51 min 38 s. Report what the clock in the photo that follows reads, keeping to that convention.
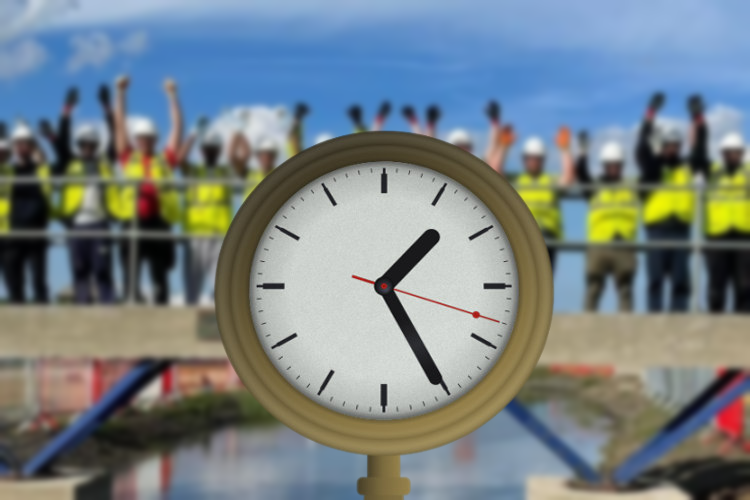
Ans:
1 h 25 min 18 s
